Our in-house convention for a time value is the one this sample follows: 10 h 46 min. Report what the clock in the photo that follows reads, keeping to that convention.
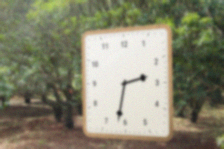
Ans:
2 h 32 min
